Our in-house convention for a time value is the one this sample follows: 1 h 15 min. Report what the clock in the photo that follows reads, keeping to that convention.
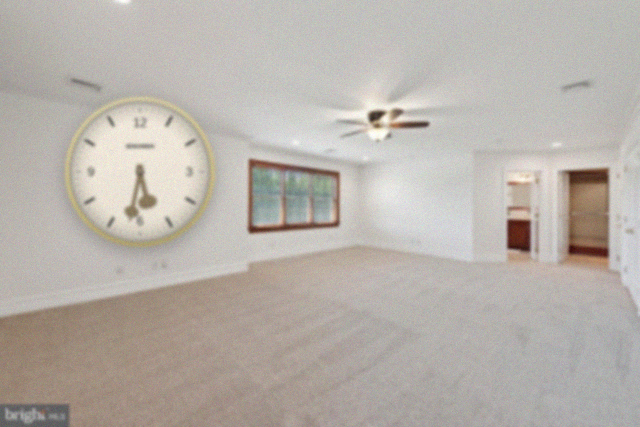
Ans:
5 h 32 min
